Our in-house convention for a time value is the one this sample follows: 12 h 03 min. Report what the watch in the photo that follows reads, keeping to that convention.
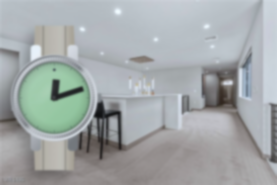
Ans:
12 h 12 min
